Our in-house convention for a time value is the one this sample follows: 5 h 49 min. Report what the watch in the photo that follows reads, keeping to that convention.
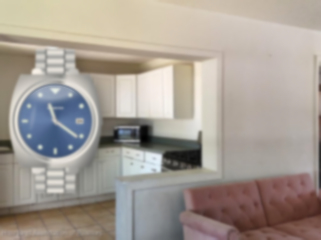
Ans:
11 h 21 min
